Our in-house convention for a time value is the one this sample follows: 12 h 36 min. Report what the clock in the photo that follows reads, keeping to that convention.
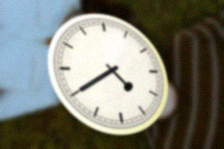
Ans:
4 h 40 min
